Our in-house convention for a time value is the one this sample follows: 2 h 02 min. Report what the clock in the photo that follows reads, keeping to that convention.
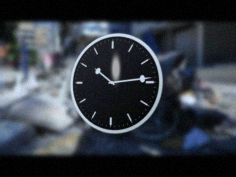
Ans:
10 h 14 min
